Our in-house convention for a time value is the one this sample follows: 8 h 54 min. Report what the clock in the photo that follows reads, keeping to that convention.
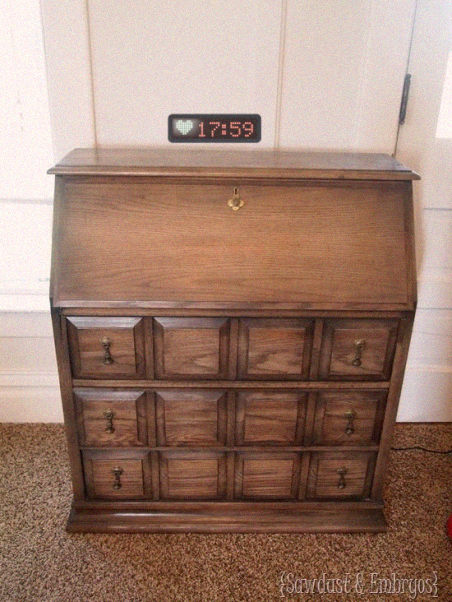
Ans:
17 h 59 min
